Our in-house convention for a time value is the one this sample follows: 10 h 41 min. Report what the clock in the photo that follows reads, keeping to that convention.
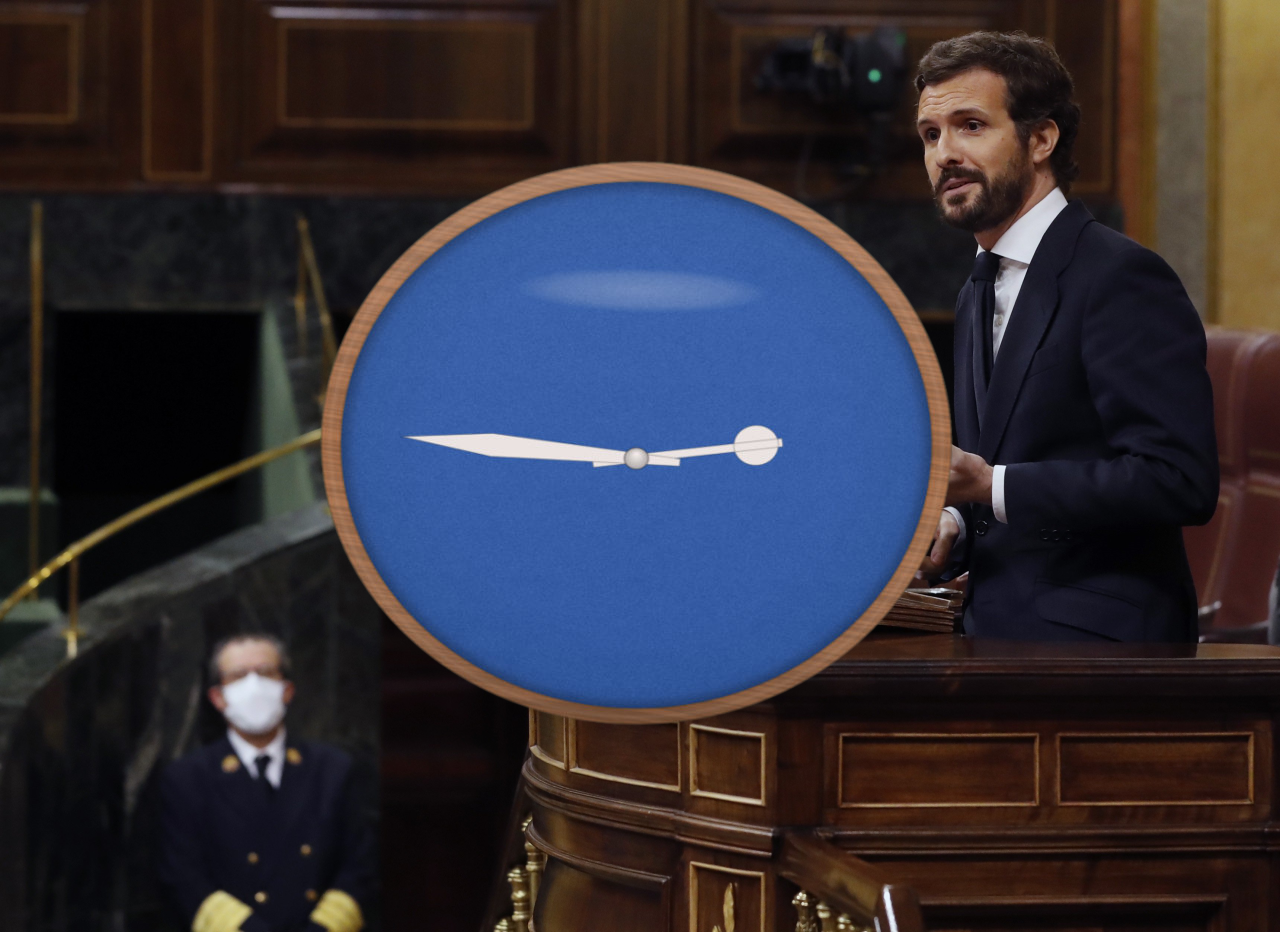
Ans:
2 h 46 min
